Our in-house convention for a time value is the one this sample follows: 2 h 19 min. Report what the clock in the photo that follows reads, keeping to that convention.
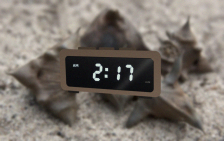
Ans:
2 h 17 min
